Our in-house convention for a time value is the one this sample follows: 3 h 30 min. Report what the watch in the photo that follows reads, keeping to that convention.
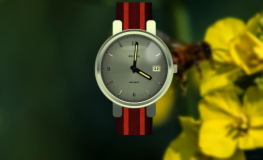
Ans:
4 h 01 min
